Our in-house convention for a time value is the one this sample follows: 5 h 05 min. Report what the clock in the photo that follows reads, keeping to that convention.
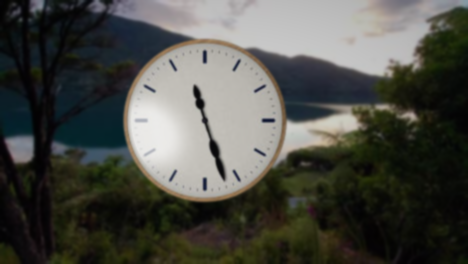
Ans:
11 h 27 min
